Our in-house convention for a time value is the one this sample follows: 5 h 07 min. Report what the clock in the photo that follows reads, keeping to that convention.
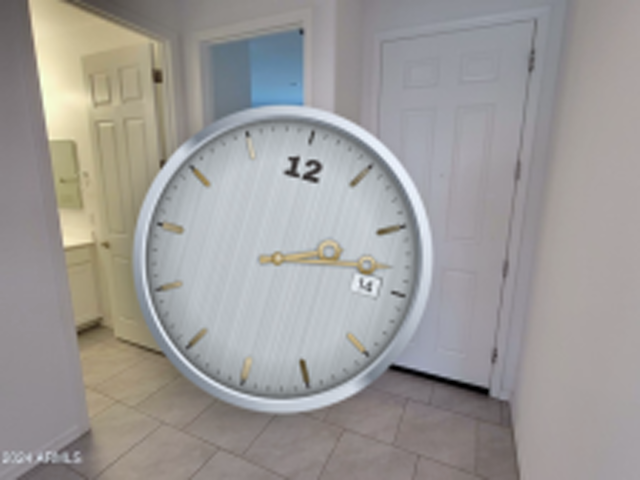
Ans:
2 h 13 min
